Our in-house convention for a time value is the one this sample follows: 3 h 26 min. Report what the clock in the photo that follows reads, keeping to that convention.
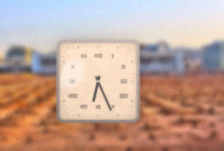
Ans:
6 h 26 min
